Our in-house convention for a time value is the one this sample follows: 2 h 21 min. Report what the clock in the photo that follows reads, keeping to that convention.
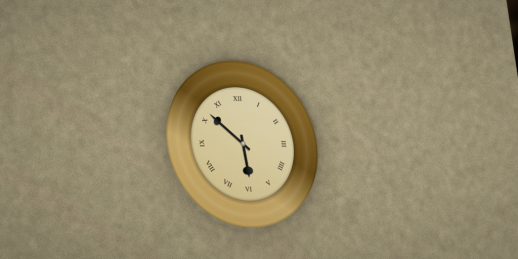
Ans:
5 h 52 min
